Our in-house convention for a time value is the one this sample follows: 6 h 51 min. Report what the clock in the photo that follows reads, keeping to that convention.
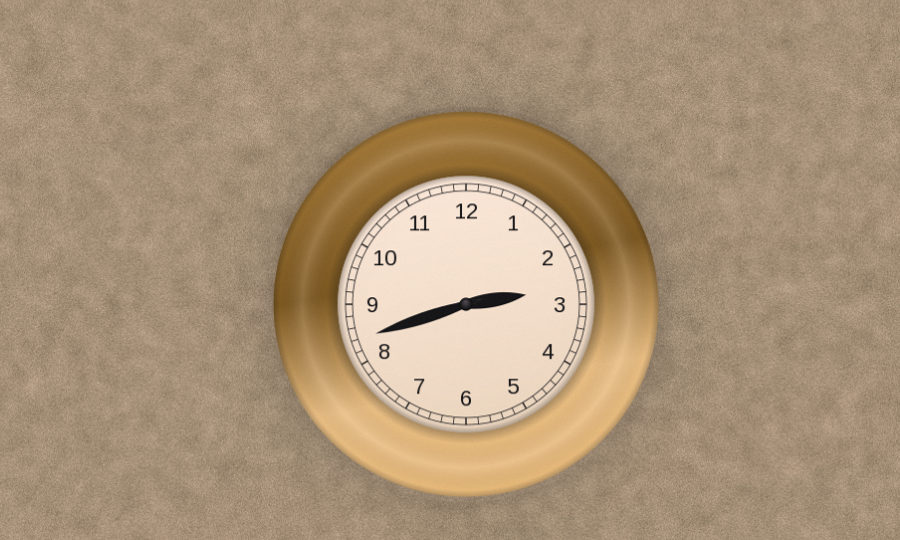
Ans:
2 h 42 min
